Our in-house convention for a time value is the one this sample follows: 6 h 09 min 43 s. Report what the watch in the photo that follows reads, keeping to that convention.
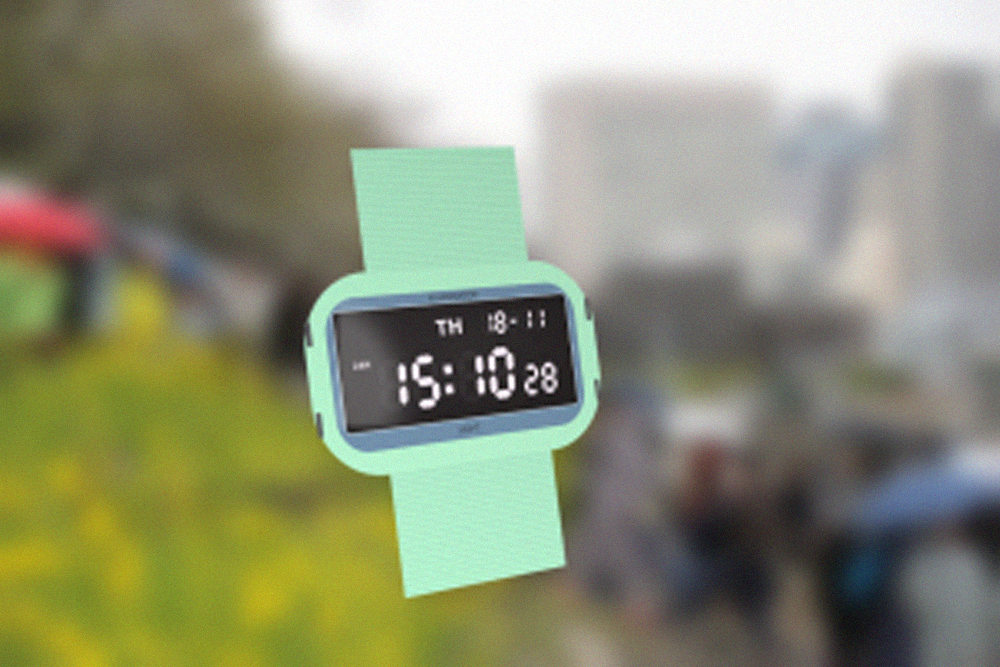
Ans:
15 h 10 min 28 s
